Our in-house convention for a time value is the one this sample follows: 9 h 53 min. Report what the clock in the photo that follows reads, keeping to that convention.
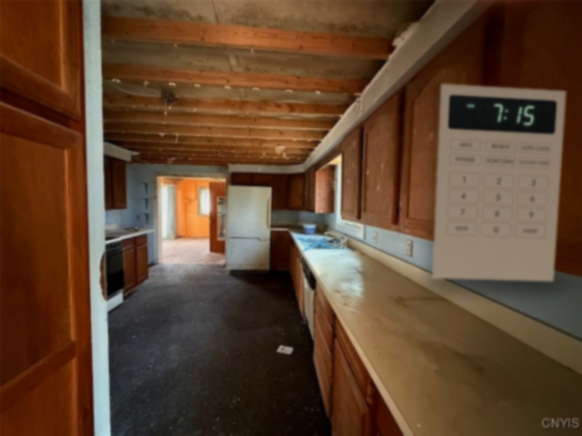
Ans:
7 h 15 min
